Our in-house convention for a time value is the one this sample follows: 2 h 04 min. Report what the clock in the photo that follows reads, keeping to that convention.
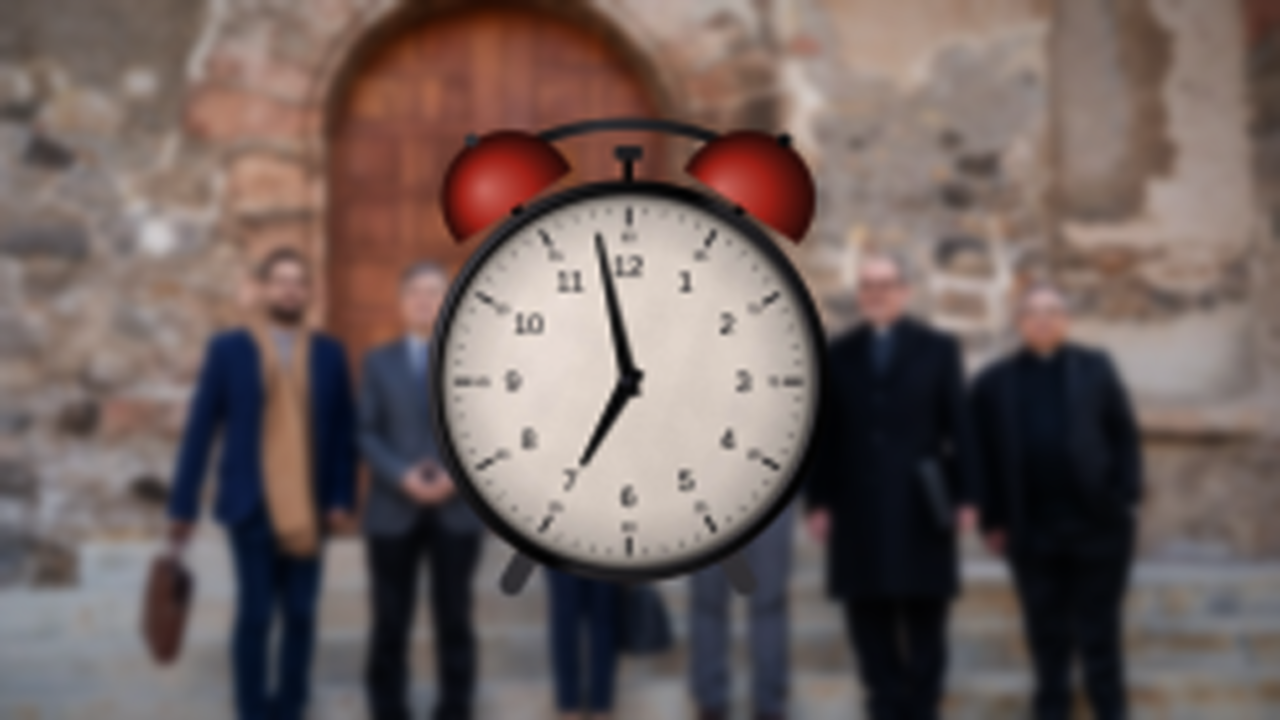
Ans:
6 h 58 min
